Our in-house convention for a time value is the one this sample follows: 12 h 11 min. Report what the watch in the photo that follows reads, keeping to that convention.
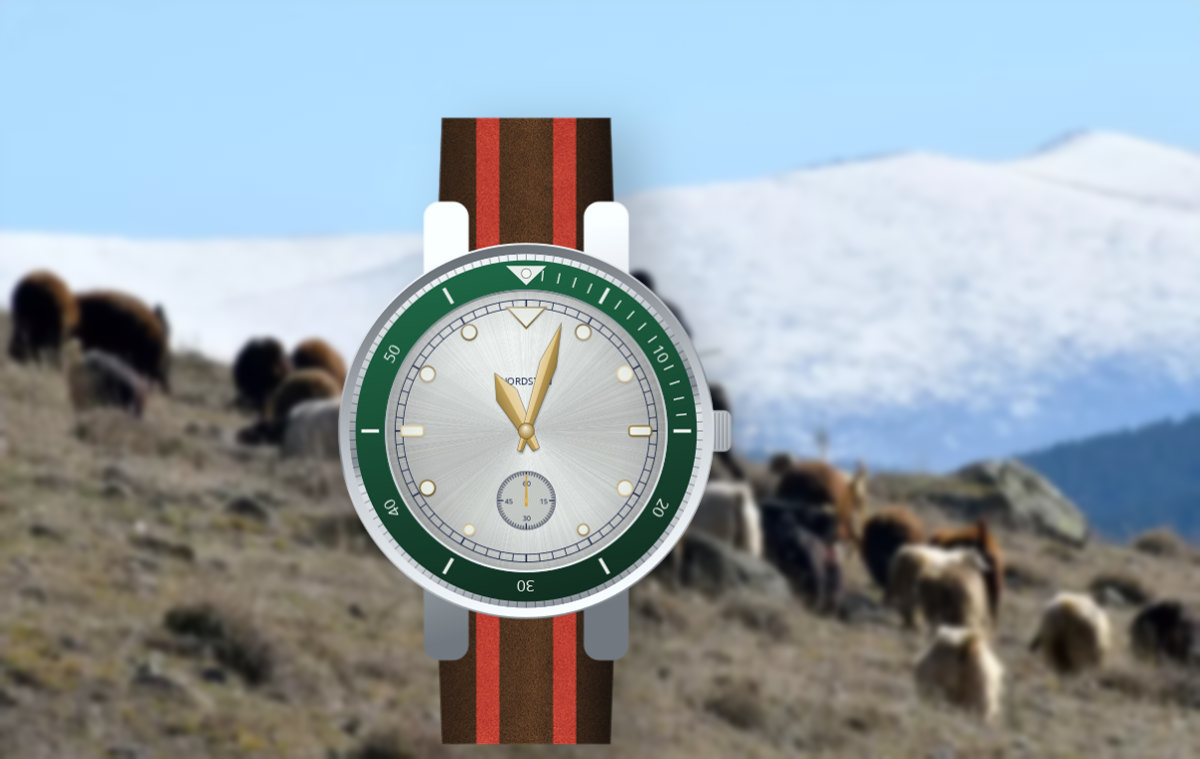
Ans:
11 h 03 min
